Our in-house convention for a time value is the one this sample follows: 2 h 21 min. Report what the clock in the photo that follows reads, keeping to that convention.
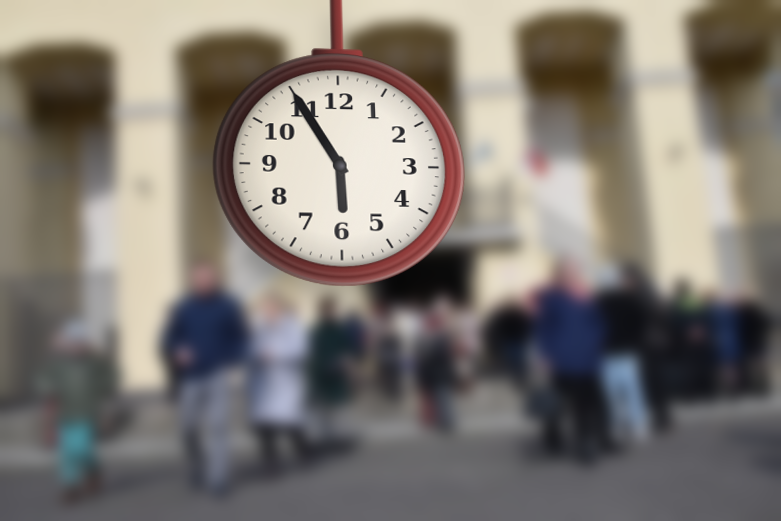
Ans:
5 h 55 min
